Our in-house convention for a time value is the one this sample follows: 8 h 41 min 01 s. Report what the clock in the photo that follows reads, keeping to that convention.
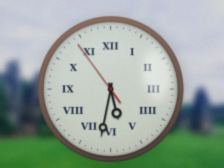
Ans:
5 h 31 min 54 s
